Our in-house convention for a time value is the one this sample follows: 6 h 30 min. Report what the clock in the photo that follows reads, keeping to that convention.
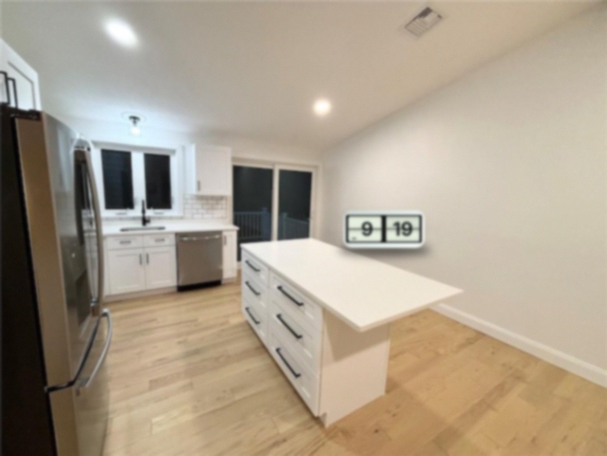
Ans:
9 h 19 min
